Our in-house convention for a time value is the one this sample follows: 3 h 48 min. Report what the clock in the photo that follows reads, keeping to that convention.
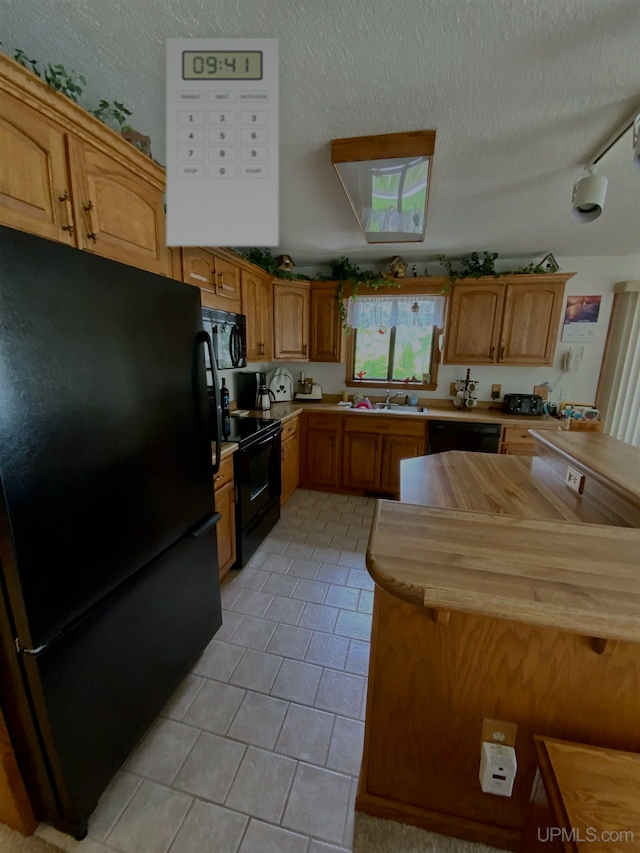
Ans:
9 h 41 min
